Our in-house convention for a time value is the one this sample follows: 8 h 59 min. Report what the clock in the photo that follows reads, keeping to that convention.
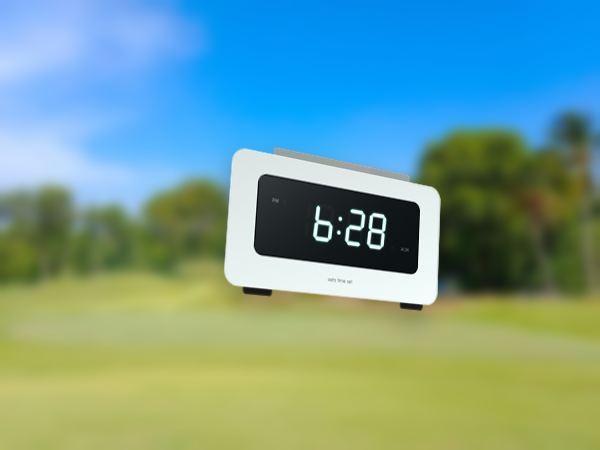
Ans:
6 h 28 min
